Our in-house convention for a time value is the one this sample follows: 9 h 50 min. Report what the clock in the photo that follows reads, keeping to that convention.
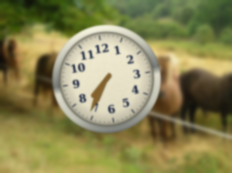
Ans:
7 h 36 min
